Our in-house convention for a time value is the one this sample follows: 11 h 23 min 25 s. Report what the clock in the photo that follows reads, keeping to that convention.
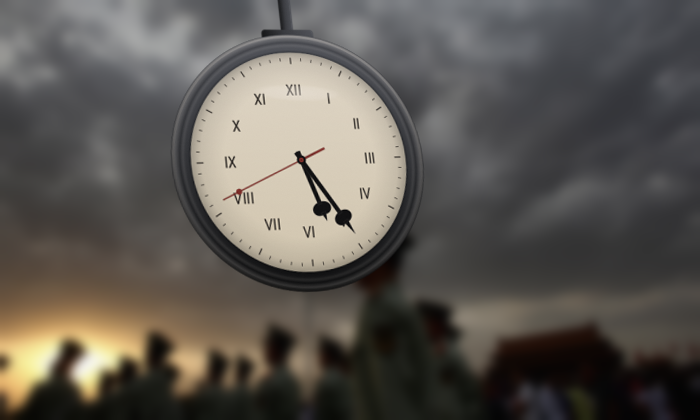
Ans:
5 h 24 min 41 s
